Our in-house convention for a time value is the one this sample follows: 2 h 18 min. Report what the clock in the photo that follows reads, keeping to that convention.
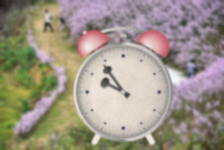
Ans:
9 h 54 min
